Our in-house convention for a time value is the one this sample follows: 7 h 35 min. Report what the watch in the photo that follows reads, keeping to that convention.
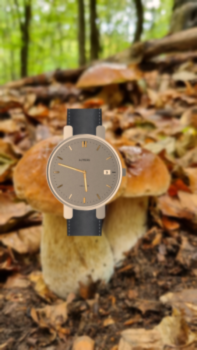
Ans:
5 h 48 min
